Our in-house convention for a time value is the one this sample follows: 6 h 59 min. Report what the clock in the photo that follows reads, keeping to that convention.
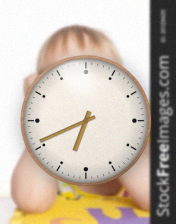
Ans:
6 h 41 min
